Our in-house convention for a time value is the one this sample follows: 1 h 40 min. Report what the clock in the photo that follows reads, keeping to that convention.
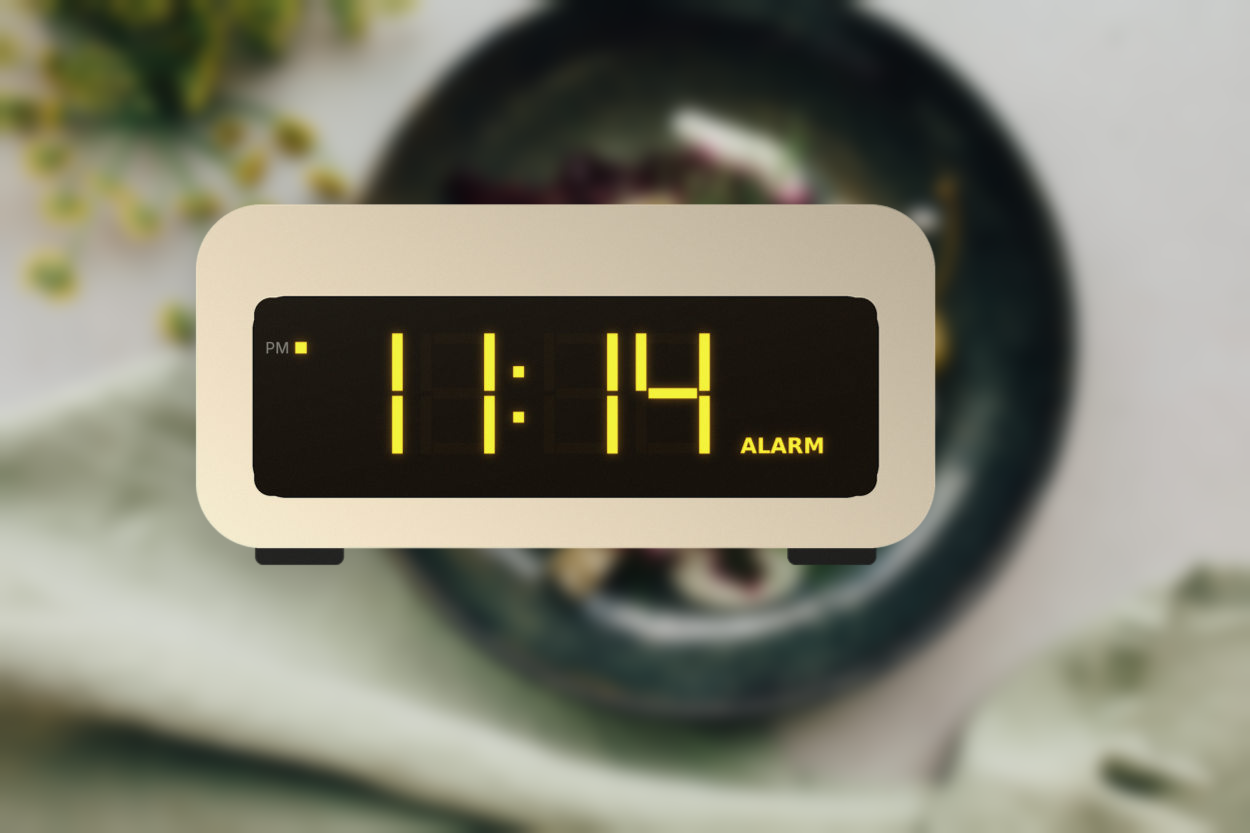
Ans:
11 h 14 min
